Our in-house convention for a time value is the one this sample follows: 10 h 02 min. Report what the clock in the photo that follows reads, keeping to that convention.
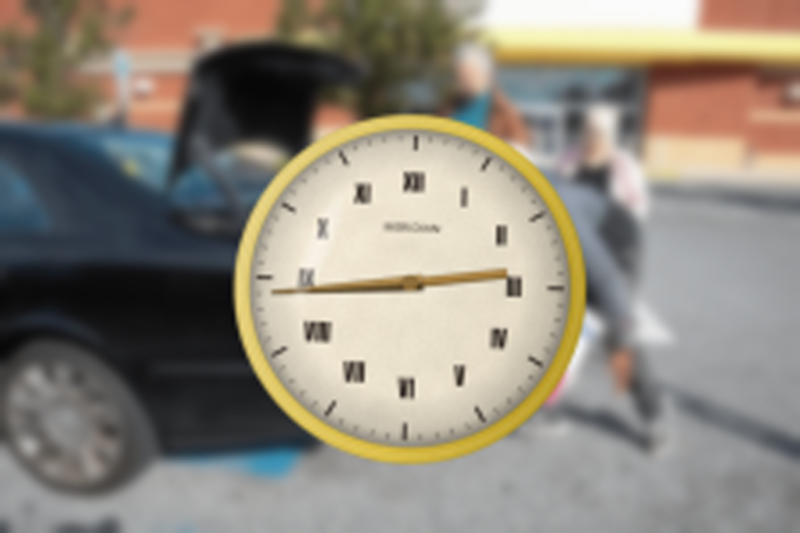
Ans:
2 h 44 min
